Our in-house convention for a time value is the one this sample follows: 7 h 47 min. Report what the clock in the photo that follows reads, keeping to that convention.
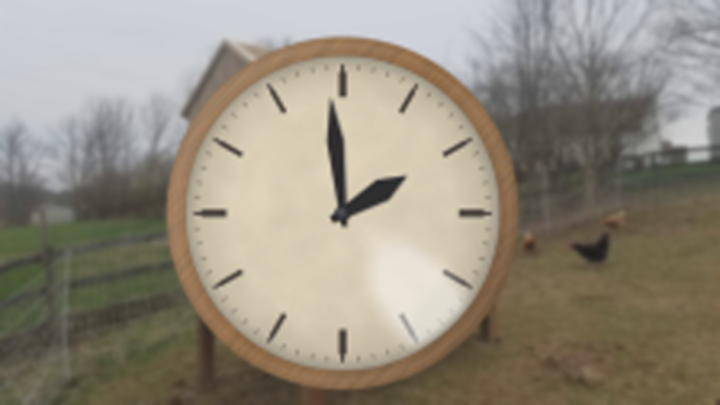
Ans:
1 h 59 min
